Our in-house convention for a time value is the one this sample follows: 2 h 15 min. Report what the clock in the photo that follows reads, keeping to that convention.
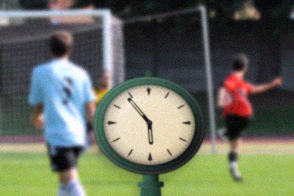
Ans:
5 h 54 min
